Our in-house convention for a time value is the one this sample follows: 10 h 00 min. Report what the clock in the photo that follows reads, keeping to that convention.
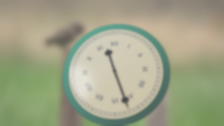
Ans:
11 h 27 min
